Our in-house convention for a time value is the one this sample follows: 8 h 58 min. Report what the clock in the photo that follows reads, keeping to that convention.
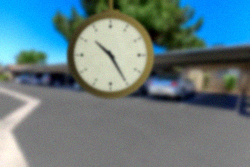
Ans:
10 h 25 min
